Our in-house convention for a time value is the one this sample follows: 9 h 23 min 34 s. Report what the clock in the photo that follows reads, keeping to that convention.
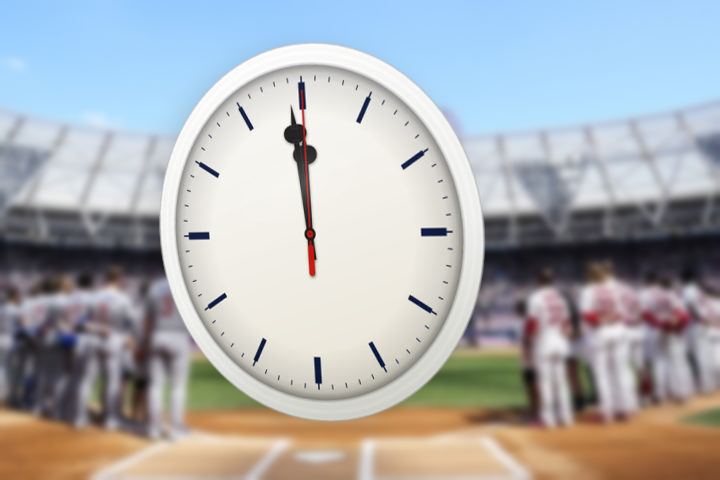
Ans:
11 h 59 min 00 s
